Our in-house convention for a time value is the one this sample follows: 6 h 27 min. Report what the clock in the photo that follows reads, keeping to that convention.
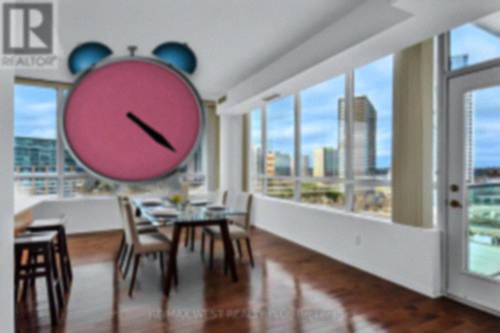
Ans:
4 h 22 min
